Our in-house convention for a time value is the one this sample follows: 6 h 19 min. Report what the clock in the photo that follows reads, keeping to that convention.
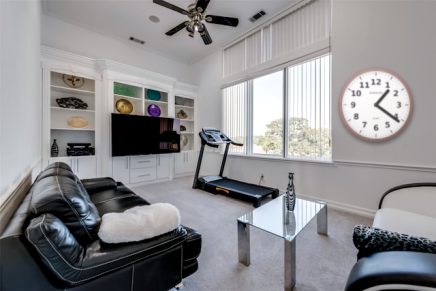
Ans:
1 h 21 min
